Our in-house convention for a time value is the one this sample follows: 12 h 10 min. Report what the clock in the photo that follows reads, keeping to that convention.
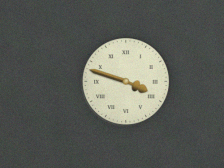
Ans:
3 h 48 min
